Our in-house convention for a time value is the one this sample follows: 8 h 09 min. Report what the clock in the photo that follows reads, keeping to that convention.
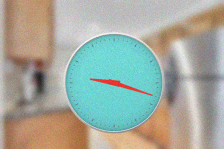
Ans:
9 h 18 min
